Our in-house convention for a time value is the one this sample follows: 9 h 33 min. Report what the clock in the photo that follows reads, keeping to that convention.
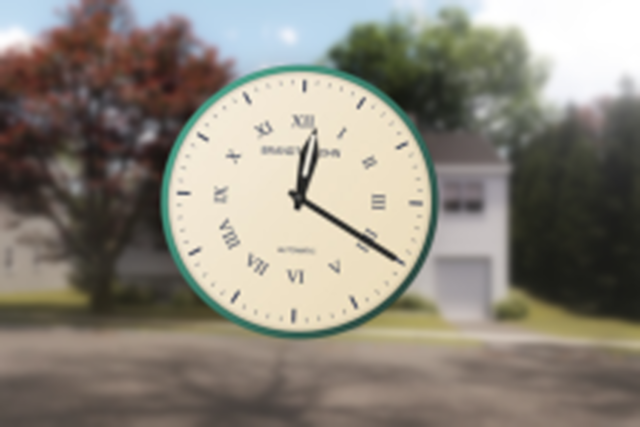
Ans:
12 h 20 min
